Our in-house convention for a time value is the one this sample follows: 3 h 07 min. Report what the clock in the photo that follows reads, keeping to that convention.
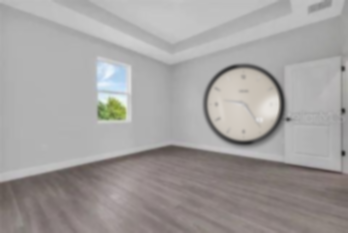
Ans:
9 h 24 min
